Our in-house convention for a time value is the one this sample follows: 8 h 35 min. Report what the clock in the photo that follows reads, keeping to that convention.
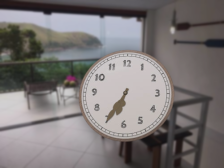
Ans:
6 h 35 min
